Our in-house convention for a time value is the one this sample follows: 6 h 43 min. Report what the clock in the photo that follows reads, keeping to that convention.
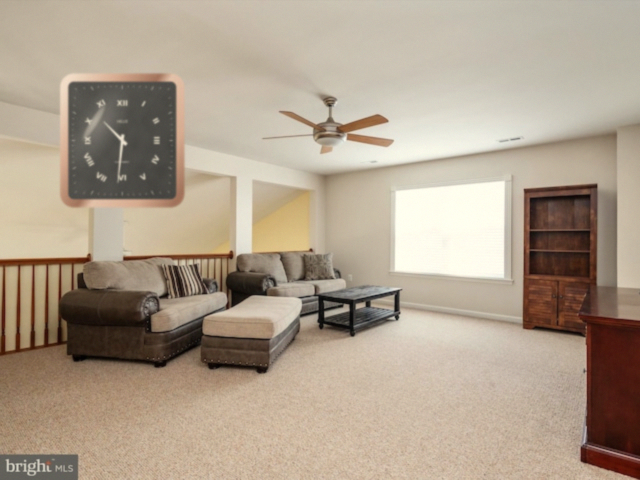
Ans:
10 h 31 min
